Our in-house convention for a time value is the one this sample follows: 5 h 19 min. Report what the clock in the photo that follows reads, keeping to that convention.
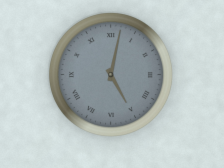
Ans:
5 h 02 min
